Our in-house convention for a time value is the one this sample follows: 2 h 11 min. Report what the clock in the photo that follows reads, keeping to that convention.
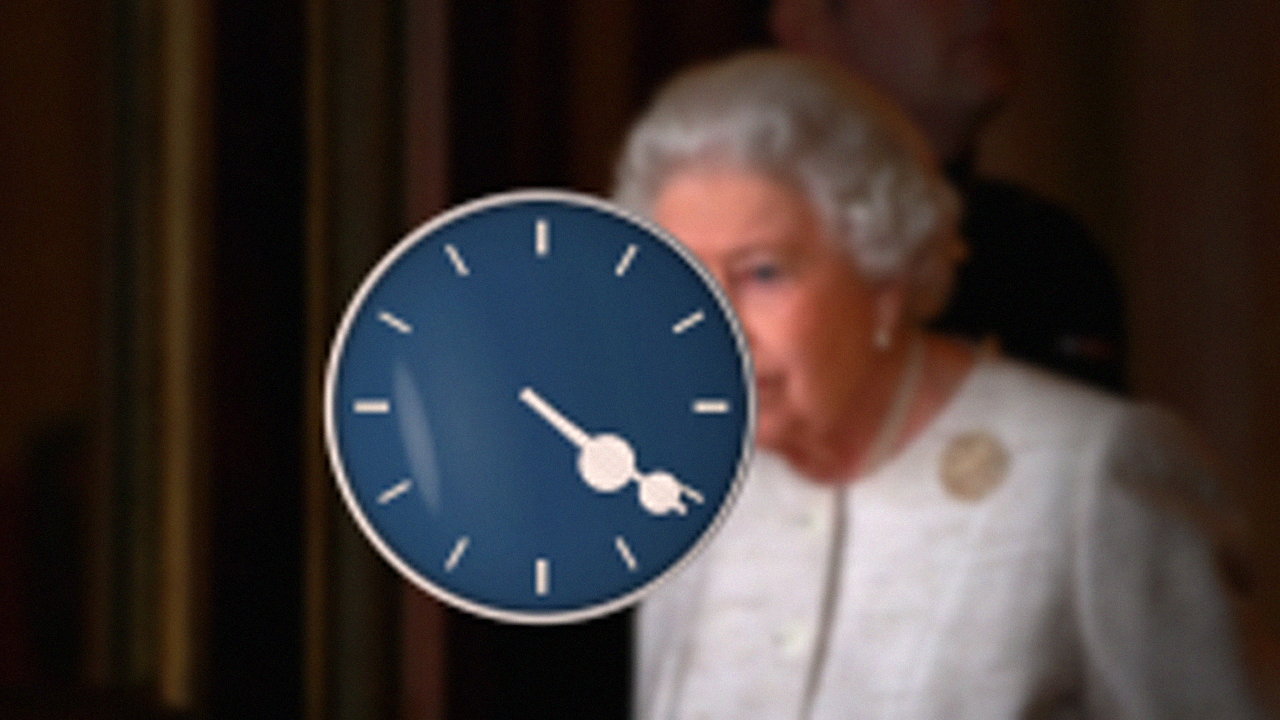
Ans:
4 h 21 min
